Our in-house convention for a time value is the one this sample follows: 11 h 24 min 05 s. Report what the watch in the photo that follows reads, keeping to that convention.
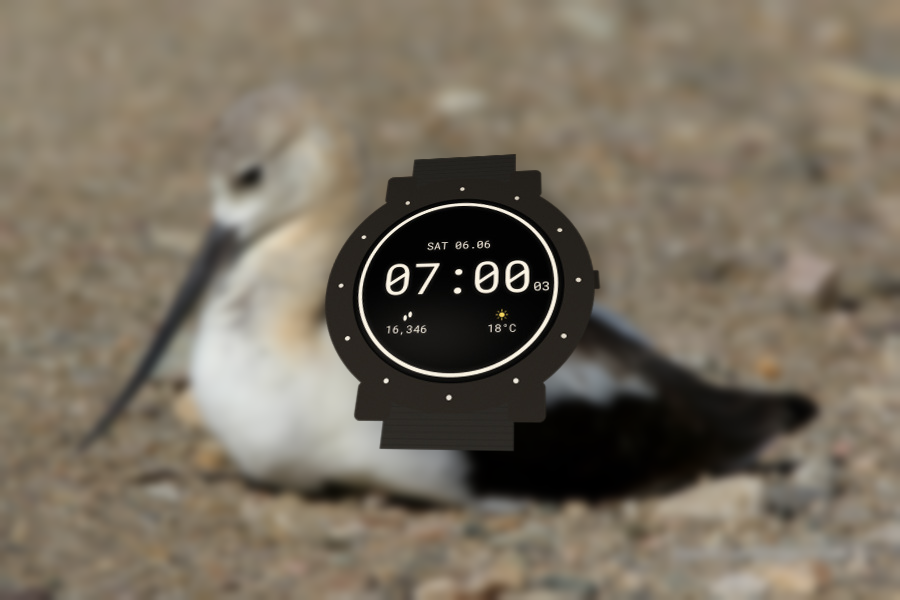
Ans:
7 h 00 min 03 s
